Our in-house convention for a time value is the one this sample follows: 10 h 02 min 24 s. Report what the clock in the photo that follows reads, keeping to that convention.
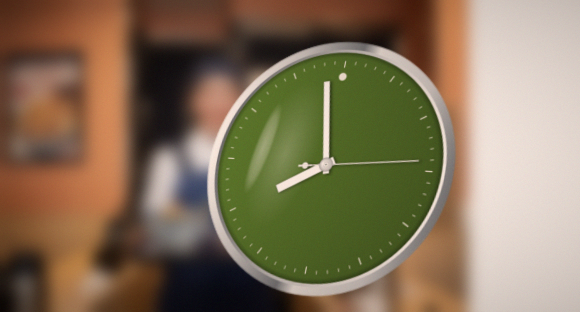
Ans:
7 h 58 min 14 s
